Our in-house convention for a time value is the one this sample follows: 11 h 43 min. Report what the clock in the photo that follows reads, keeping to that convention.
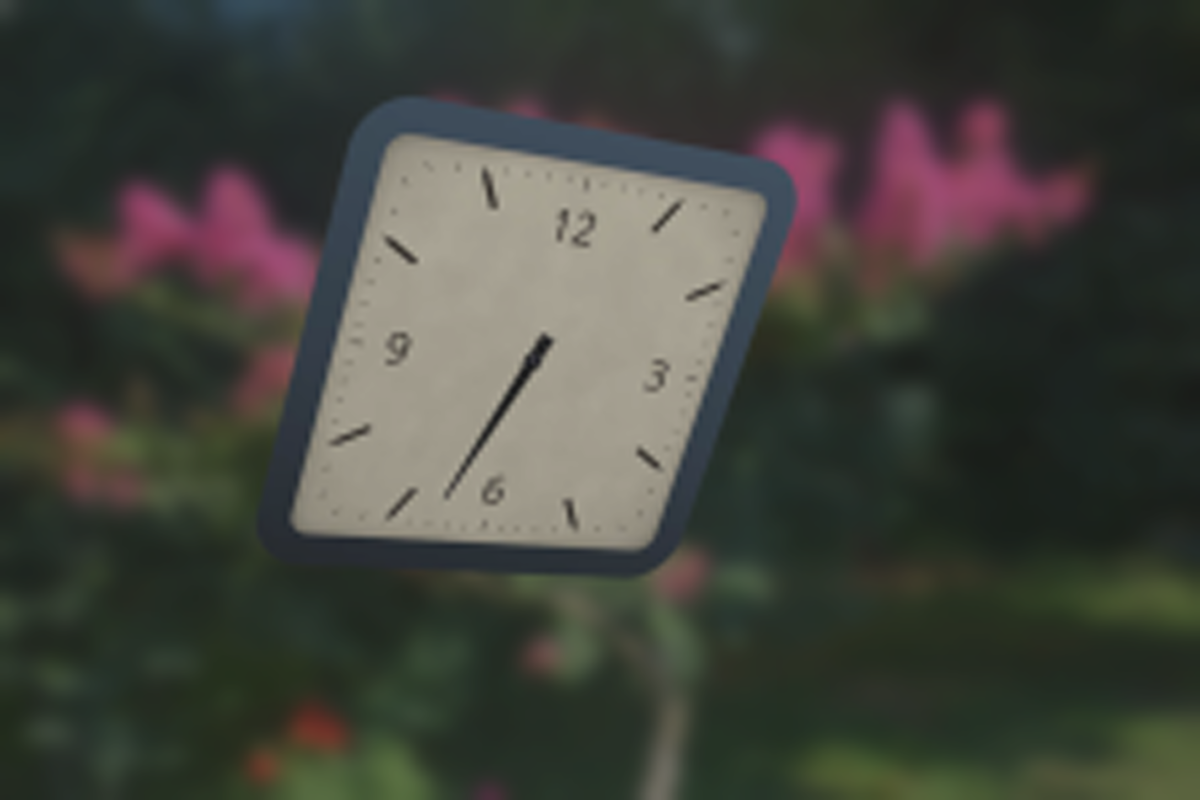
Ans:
6 h 33 min
